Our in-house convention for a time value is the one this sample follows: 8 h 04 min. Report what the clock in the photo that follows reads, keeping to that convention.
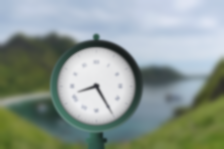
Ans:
8 h 25 min
